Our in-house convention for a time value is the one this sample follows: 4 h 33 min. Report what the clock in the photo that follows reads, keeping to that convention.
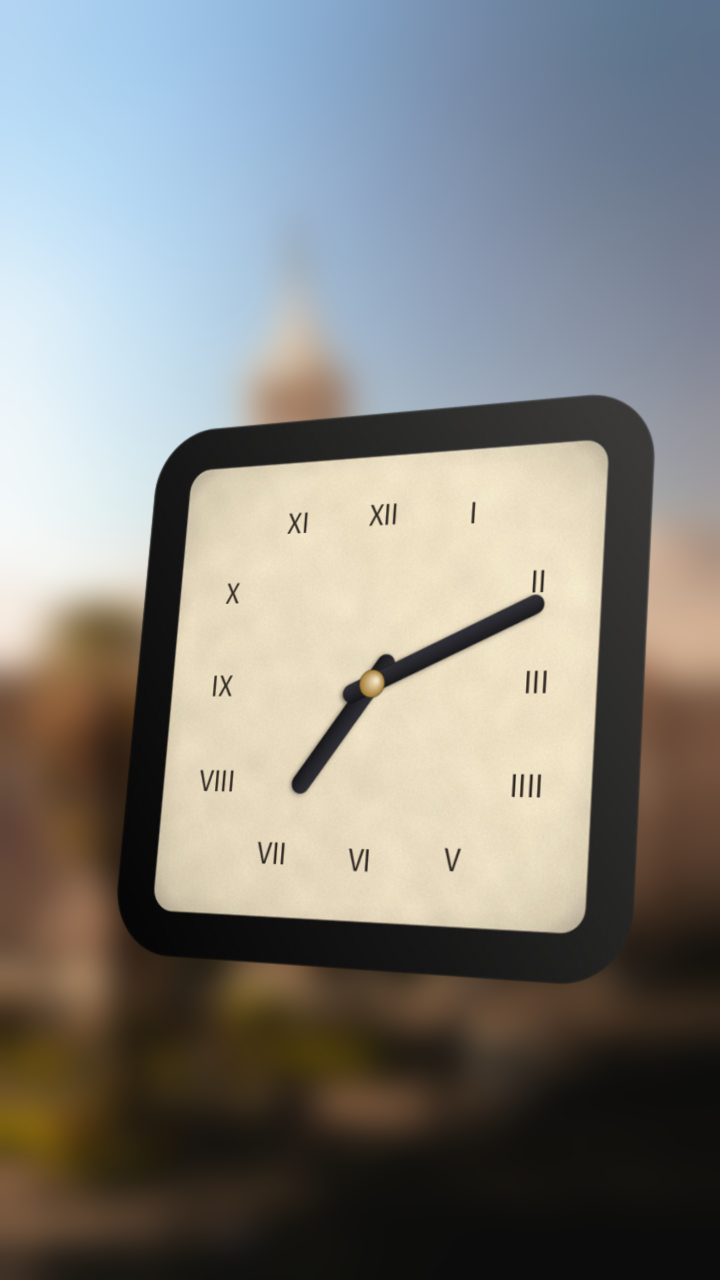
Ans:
7 h 11 min
